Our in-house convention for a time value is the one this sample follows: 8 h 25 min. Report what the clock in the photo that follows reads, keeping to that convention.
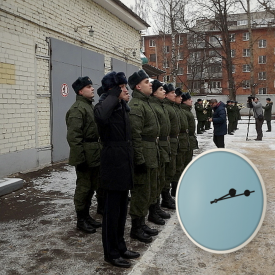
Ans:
2 h 13 min
